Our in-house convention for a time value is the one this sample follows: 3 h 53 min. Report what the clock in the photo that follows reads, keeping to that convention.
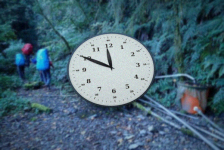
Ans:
11 h 50 min
